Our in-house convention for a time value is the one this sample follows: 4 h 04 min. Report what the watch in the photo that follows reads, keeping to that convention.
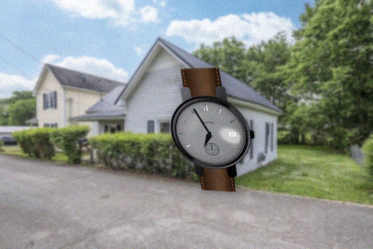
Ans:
6 h 56 min
